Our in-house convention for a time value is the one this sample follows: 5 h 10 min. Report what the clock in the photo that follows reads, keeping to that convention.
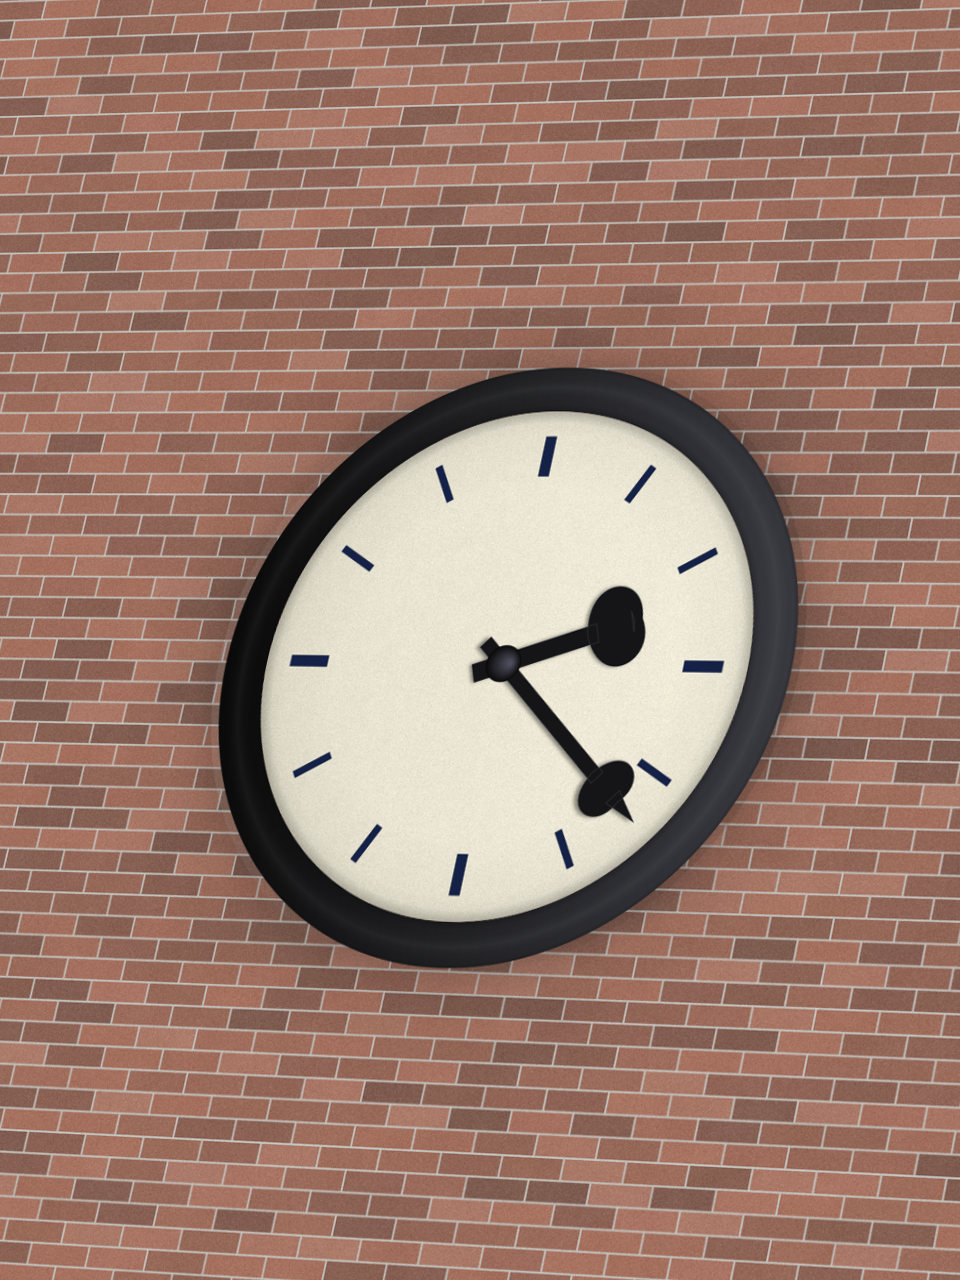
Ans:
2 h 22 min
